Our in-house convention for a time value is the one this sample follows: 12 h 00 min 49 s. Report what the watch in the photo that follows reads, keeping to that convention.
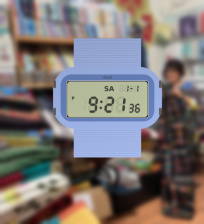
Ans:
9 h 21 min 36 s
